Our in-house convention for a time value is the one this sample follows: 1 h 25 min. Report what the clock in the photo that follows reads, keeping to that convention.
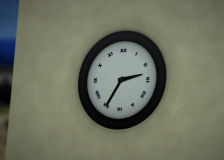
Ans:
2 h 35 min
